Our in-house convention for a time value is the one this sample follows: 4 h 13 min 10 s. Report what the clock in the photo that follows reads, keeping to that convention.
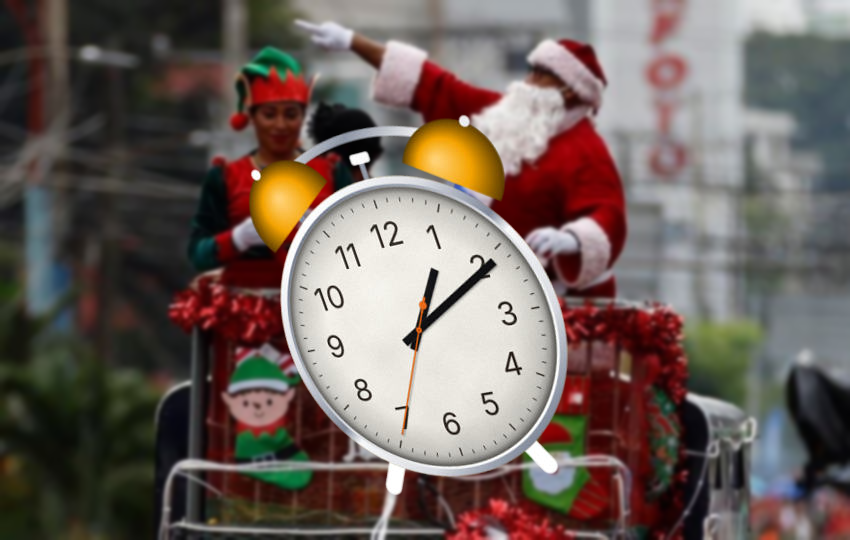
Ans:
1 h 10 min 35 s
